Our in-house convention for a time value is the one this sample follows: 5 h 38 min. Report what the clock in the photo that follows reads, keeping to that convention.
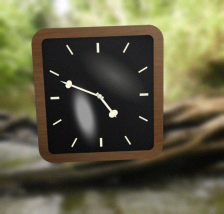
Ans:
4 h 49 min
